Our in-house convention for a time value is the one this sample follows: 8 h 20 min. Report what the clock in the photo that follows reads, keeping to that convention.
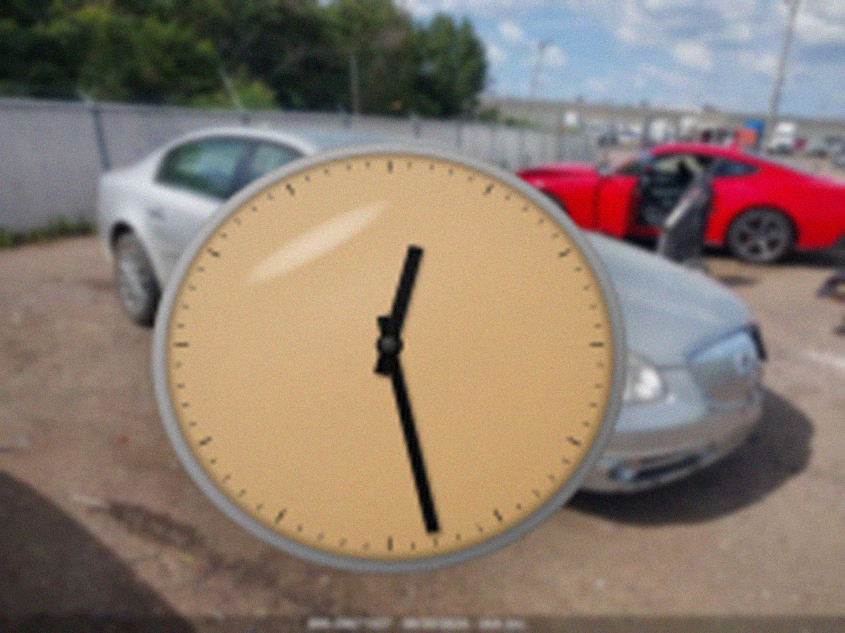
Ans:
12 h 28 min
